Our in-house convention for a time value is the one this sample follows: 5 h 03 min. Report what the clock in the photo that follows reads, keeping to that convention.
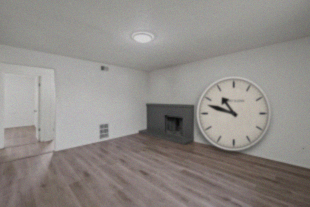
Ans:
10 h 48 min
